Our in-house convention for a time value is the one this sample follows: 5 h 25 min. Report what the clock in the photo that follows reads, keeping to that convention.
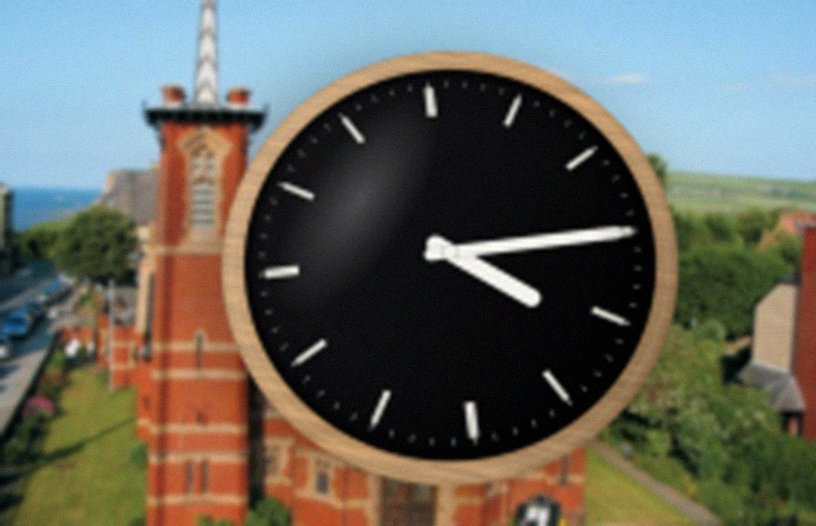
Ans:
4 h 15 min
